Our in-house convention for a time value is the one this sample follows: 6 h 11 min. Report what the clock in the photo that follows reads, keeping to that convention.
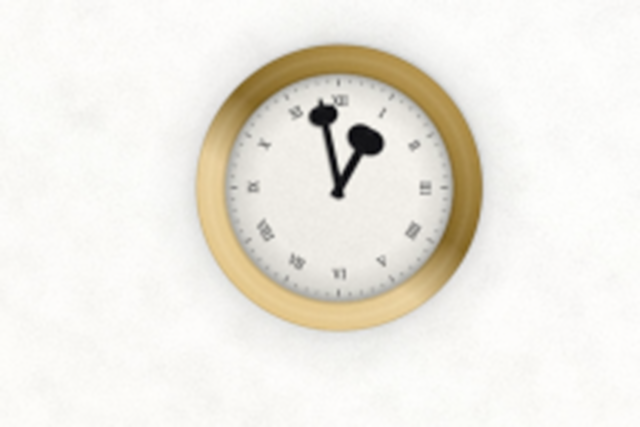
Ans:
12 h 58 min
